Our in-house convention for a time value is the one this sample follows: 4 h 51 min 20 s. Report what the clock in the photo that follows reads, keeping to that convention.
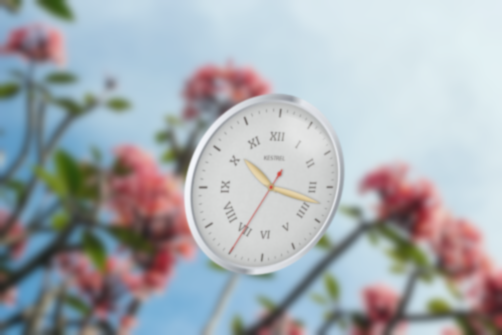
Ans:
10 h 17 min 35 s
